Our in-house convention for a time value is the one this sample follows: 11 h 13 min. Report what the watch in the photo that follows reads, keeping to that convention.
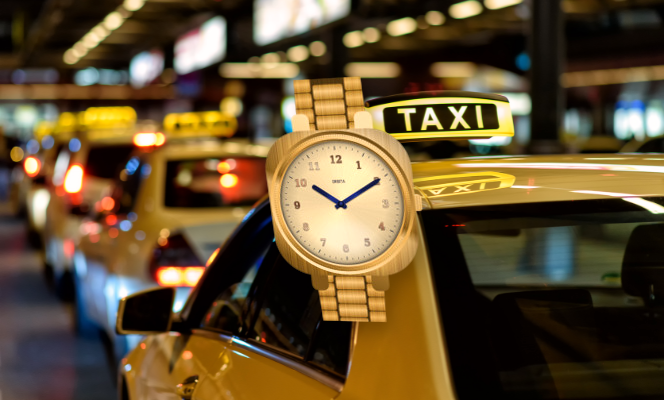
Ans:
10 h 10 min
